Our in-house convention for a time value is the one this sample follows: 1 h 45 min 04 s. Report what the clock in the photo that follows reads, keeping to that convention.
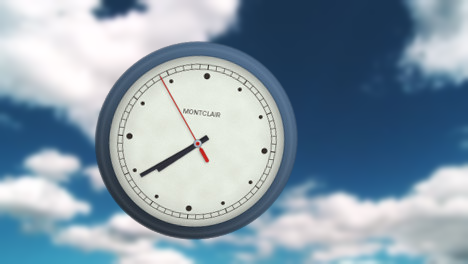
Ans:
7 h 38 min 54 s
